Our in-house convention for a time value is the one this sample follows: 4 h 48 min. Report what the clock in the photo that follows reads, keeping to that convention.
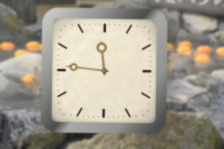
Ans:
11 h 46 min
